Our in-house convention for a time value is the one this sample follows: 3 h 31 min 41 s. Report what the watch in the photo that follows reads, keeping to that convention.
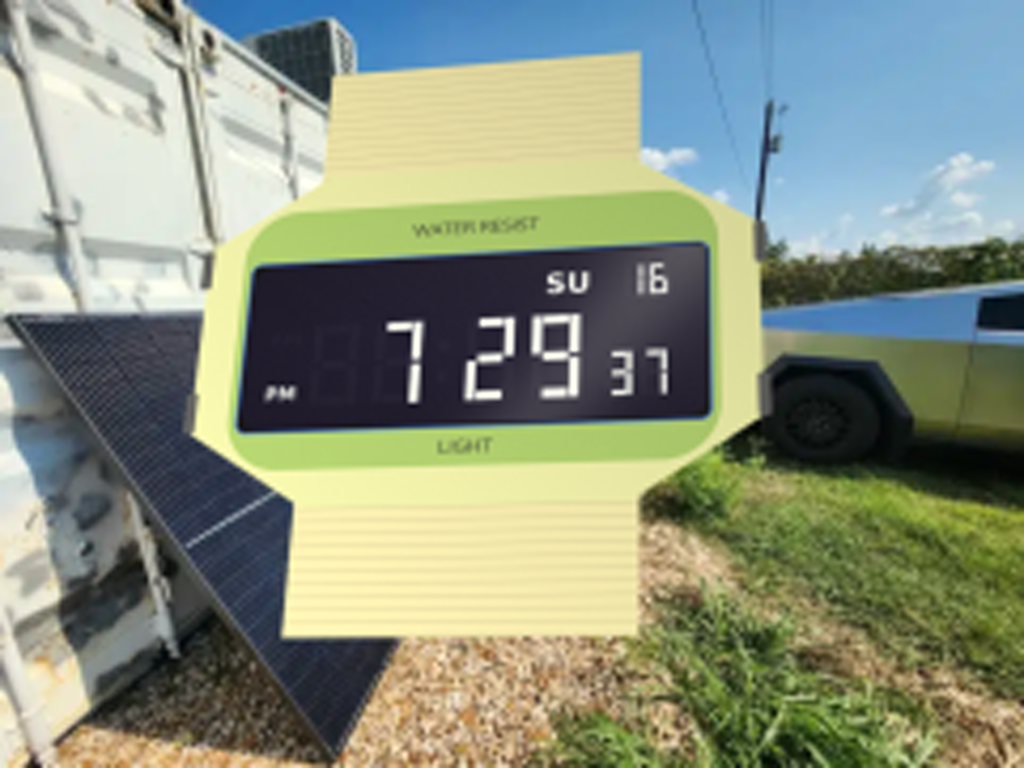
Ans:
7 h 29 min 37 s
